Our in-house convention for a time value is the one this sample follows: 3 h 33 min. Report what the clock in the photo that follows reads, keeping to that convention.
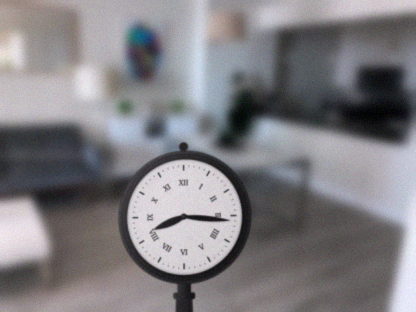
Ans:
8 h 16 min
